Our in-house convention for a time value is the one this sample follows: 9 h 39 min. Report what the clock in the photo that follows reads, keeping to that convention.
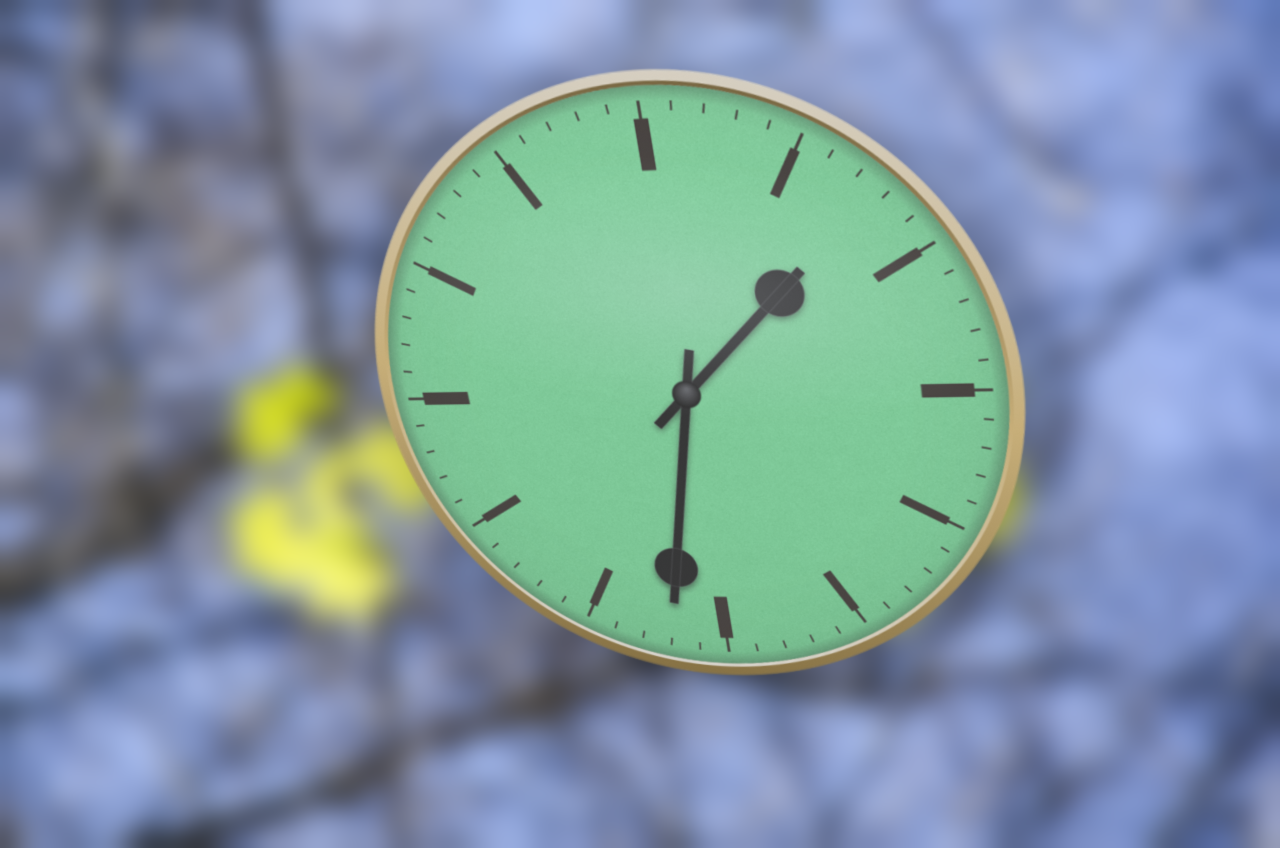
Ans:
1 h 32 min
